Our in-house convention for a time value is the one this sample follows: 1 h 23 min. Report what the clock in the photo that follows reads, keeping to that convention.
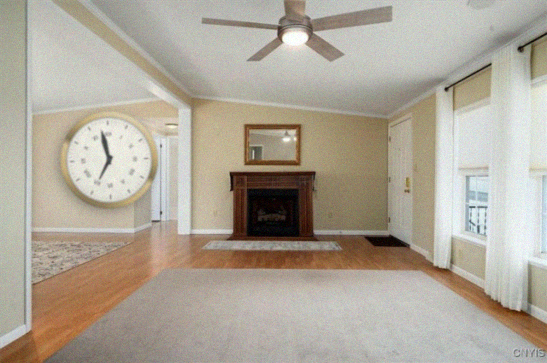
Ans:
6 h 58 min
